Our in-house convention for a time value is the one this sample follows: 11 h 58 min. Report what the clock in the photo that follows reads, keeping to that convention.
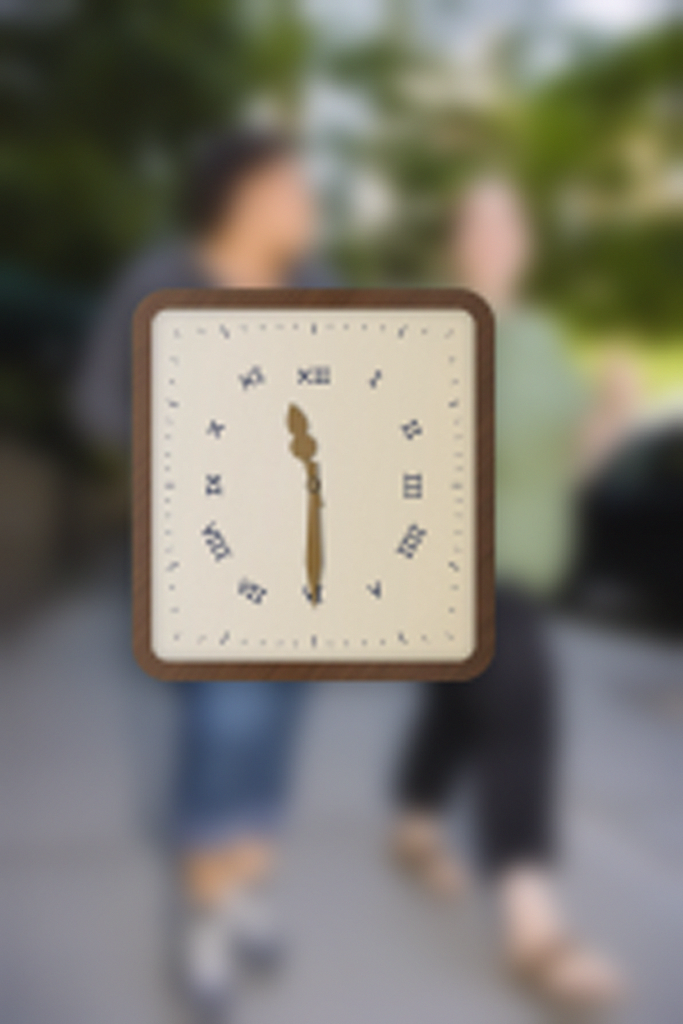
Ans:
11 h 30 min
